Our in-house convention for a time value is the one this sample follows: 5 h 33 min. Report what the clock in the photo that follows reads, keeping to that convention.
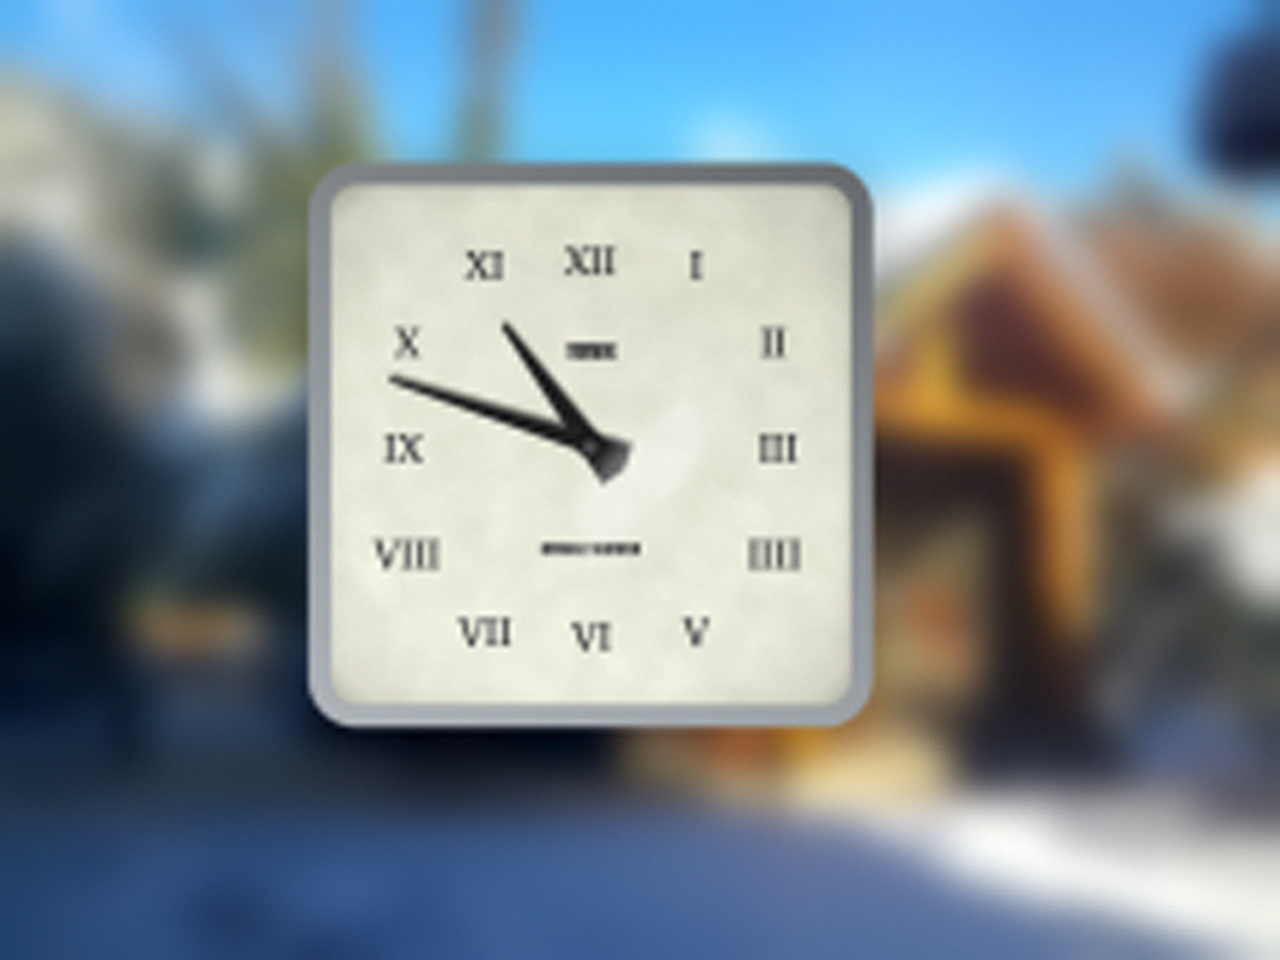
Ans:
10 h 48 min
